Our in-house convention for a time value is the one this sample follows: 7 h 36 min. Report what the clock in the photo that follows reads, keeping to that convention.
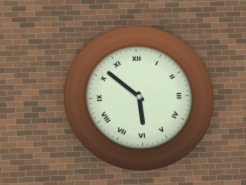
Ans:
5 h 52 min
